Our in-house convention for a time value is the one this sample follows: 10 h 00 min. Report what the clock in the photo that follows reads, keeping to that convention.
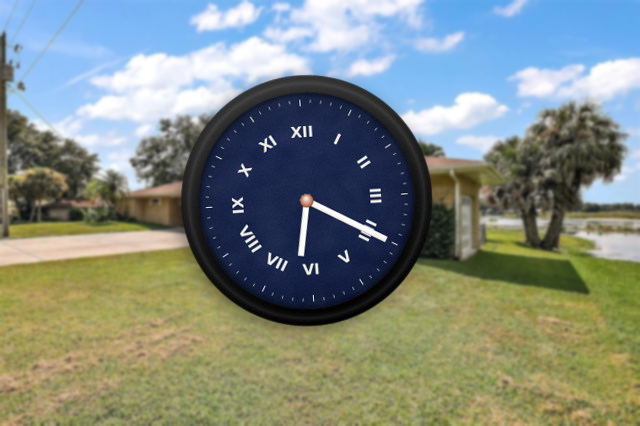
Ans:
6 h 20 min
